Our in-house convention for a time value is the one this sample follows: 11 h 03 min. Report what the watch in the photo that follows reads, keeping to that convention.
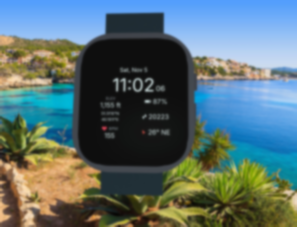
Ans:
11 h 02 min
